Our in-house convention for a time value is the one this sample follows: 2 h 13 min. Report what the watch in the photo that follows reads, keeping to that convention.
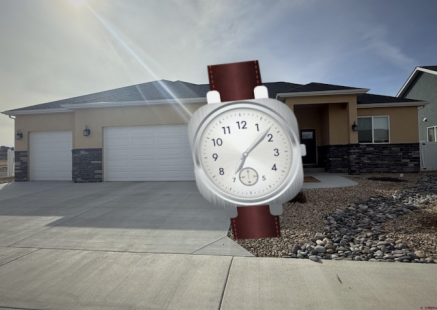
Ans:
7 h 08 min
